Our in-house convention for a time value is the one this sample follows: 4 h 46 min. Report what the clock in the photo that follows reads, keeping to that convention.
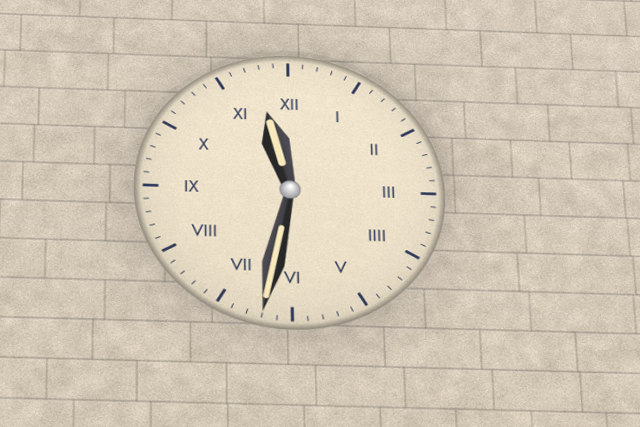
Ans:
11 h 32 min
